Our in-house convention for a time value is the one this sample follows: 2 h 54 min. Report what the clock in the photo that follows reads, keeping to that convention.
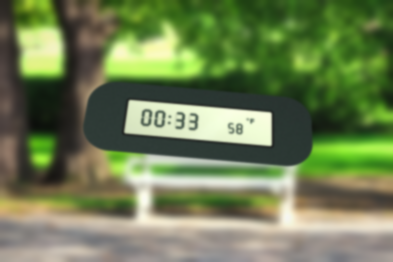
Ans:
0 h 33 min
